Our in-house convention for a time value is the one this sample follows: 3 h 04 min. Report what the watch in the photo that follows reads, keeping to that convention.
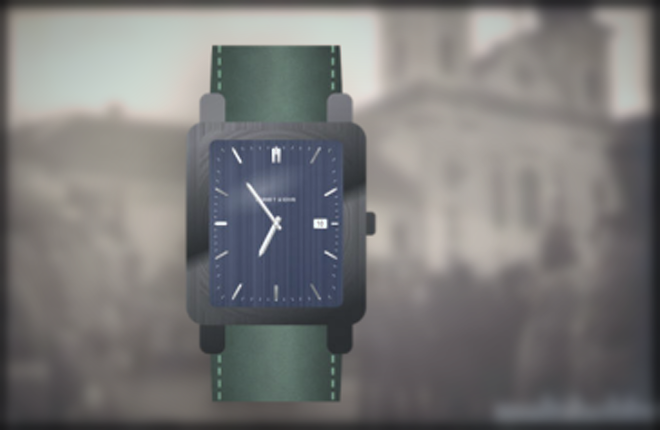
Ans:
6 h 54 min
